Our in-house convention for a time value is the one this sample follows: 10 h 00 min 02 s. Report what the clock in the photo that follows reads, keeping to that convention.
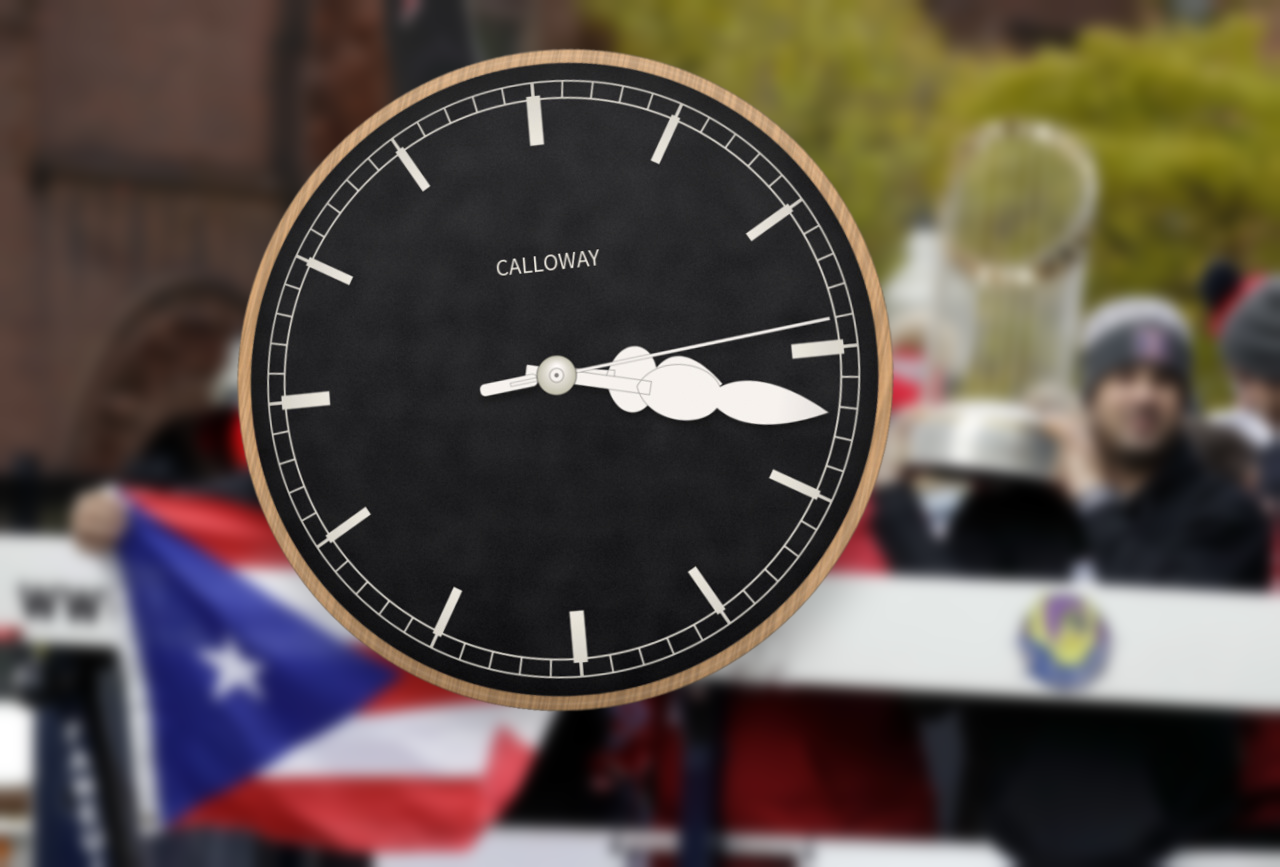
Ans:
3 h 17 min 14 s
